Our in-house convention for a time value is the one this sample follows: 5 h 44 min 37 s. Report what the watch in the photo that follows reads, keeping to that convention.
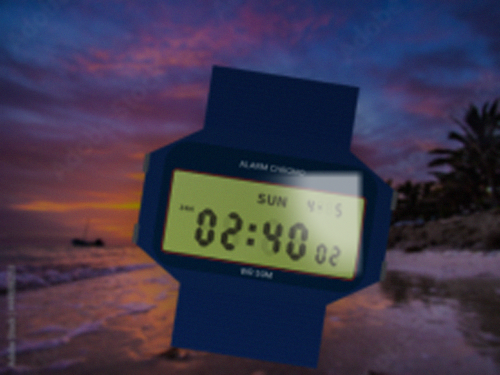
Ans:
2 h 40 min 02 s
